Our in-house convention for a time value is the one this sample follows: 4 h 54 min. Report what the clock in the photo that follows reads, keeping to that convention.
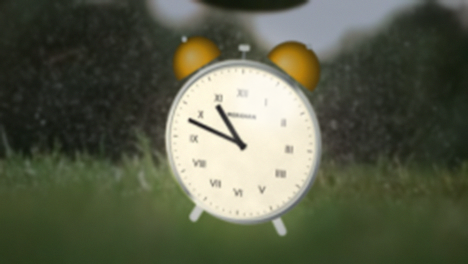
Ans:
10 h 48 min
